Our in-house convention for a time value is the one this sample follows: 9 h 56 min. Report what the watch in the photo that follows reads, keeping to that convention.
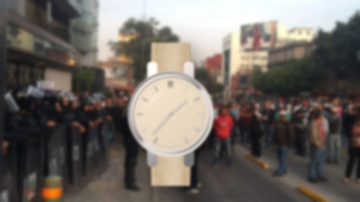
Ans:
1 h 37 min
